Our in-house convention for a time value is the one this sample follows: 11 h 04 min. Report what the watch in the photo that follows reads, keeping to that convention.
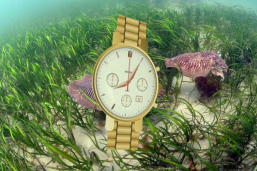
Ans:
8 h 05 min
